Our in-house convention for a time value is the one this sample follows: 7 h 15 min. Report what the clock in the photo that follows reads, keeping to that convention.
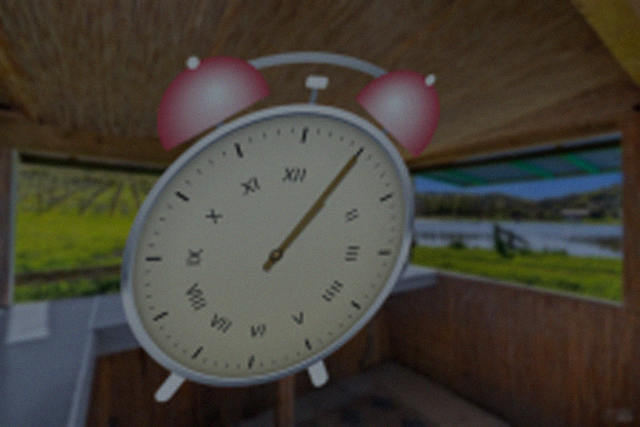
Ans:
1 h 05 min
